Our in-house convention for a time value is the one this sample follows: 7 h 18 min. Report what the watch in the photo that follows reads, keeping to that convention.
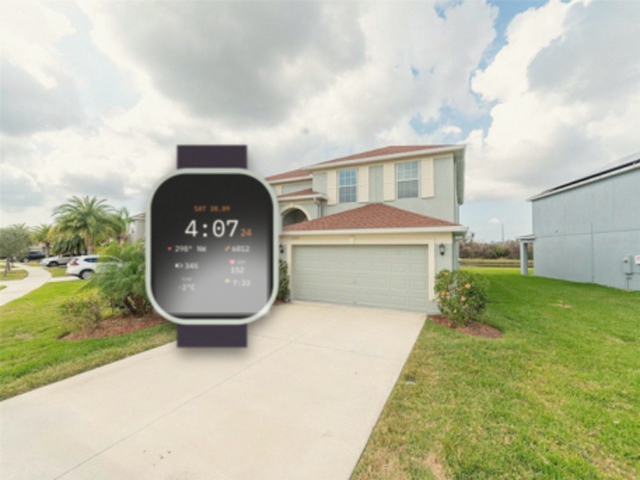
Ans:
4 h 07 min
